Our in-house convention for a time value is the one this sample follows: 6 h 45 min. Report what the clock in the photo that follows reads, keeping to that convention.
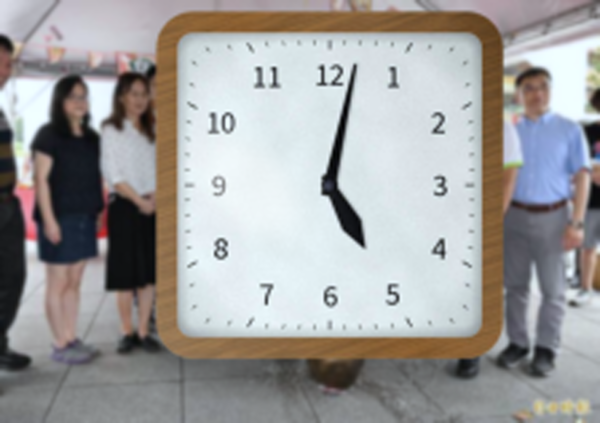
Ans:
5 h 02 min
